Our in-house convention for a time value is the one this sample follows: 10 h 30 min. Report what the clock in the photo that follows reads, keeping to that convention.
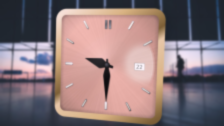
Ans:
9 h 30 min
